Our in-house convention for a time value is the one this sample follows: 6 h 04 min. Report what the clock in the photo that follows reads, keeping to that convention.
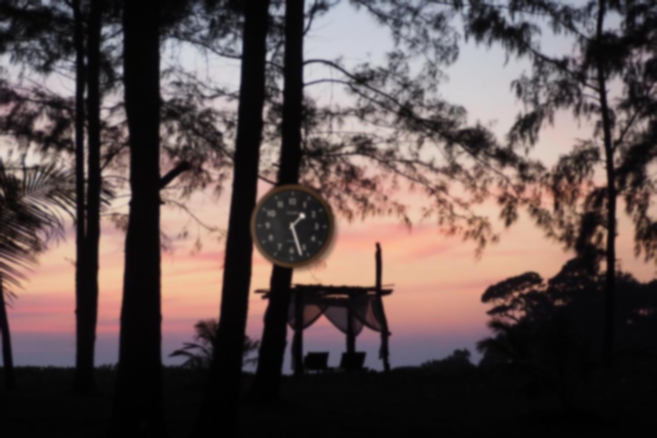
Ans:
1 h 27 min
